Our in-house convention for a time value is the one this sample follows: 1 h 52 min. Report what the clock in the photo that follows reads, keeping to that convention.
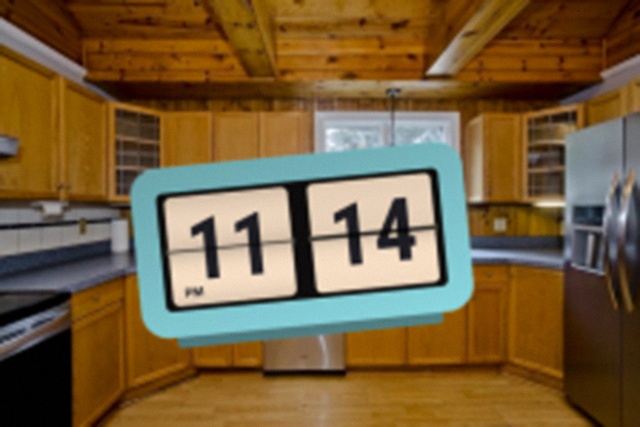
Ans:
11 h 14 min
